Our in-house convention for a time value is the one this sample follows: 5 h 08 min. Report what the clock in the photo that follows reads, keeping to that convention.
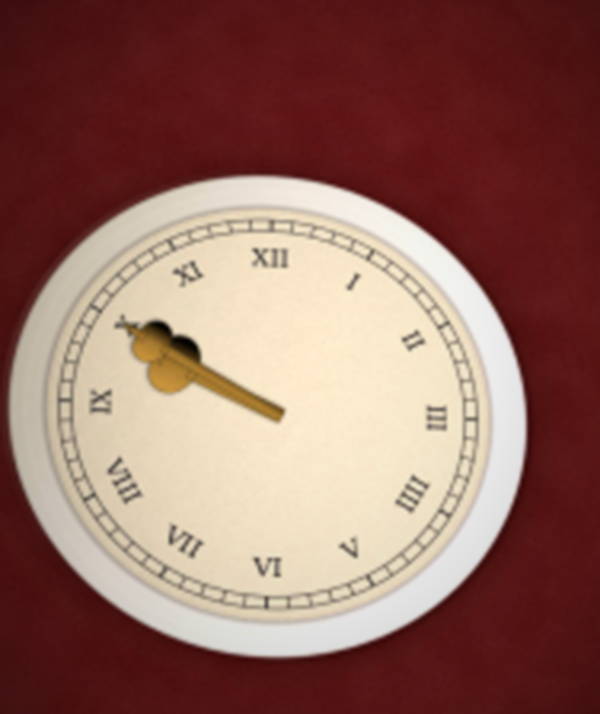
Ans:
9 h 50 min
